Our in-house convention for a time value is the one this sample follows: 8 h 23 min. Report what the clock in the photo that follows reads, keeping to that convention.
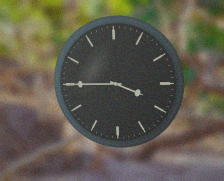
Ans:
3 h 45 min
